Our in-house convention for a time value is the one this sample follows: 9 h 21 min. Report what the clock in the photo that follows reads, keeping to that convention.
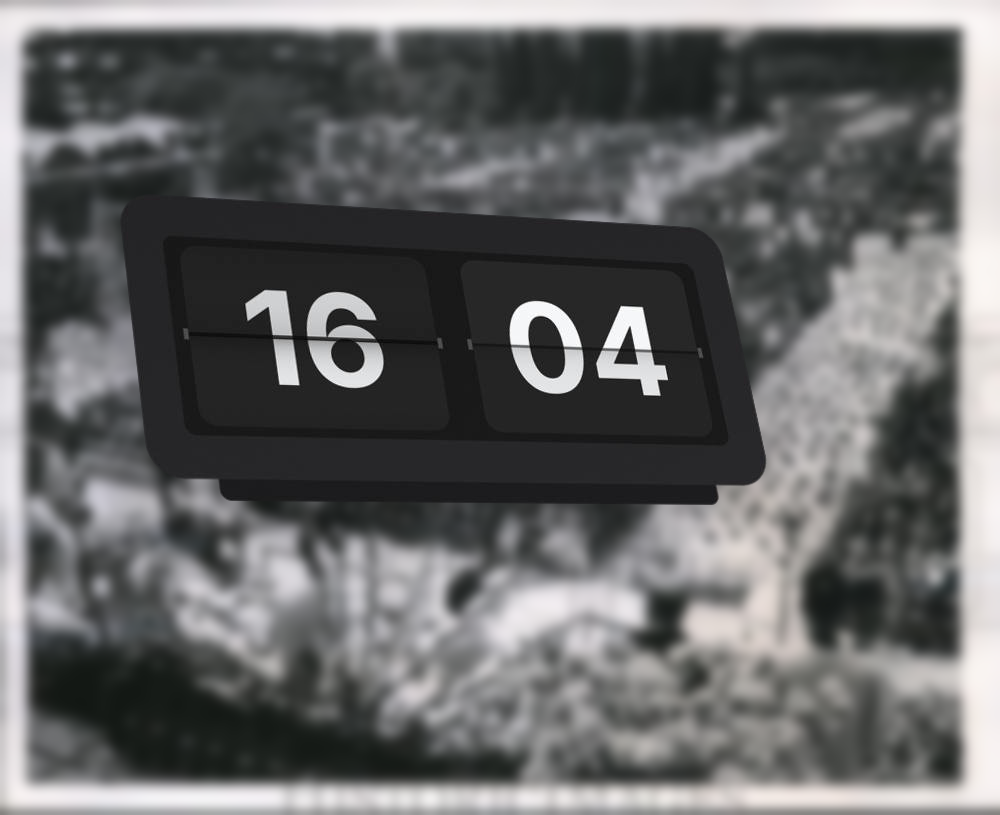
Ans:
16 h 04 min
